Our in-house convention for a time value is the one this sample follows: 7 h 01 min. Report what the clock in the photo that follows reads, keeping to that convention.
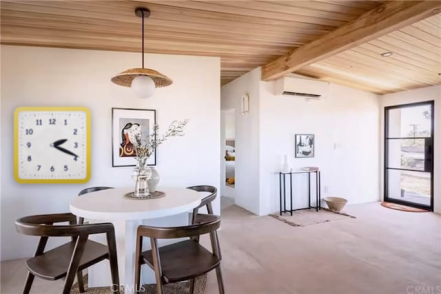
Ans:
2 h 19 min
